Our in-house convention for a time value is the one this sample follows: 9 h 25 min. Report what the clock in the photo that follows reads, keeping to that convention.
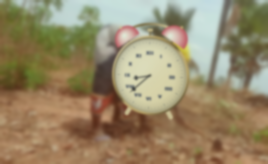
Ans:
8 h 38 min
